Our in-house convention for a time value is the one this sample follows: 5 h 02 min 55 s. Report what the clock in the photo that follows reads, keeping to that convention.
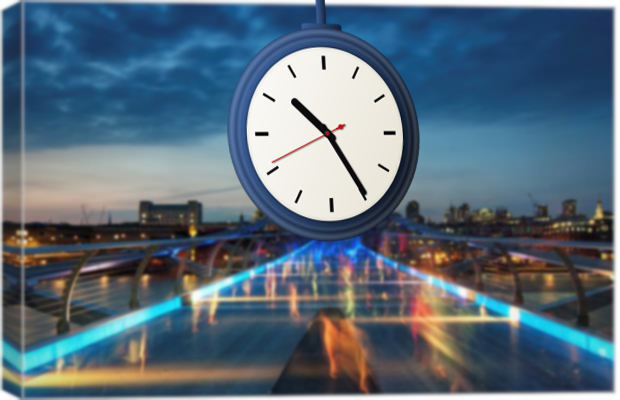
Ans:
10 h 24 min 41 s
